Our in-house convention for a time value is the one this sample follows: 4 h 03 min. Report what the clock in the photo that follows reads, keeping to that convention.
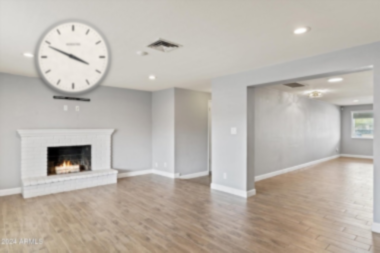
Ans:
3 h 49 min
